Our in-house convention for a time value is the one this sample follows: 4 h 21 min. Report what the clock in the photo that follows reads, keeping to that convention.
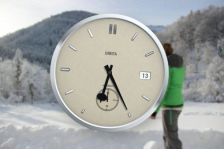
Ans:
6 h 25 min
